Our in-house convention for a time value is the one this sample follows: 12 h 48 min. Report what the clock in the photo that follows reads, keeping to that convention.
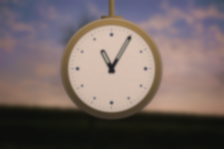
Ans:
11 h 05 min
